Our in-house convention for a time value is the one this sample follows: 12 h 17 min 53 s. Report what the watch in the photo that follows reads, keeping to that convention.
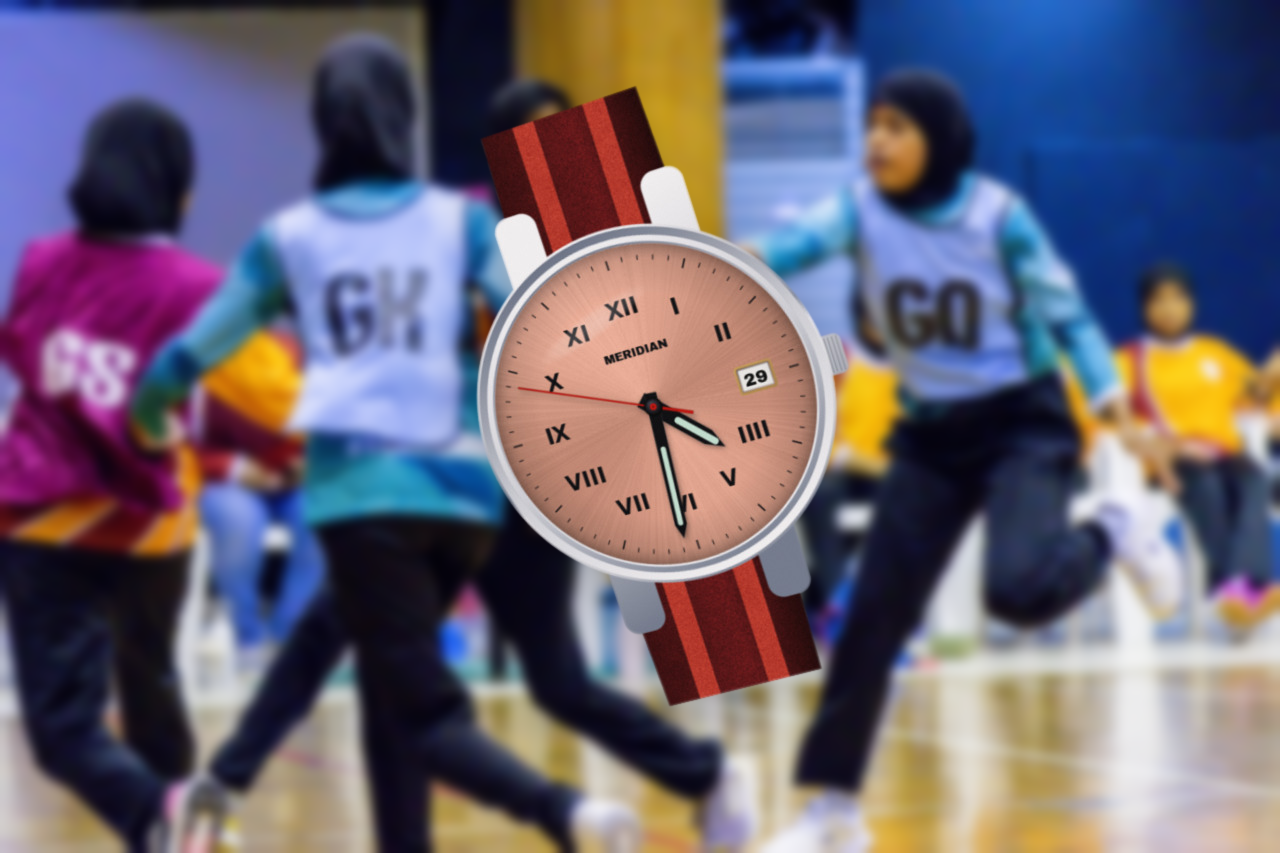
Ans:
4 h 30 min 49 s
